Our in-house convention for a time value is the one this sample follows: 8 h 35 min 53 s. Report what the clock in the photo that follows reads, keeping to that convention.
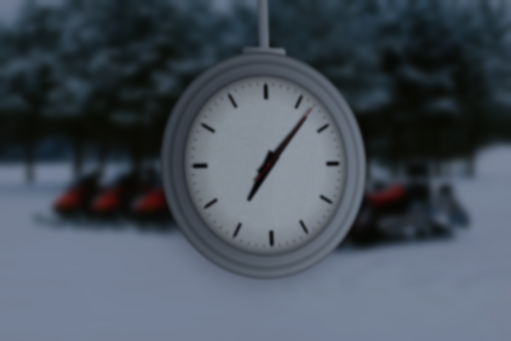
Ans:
7 h 07 min 07 s
